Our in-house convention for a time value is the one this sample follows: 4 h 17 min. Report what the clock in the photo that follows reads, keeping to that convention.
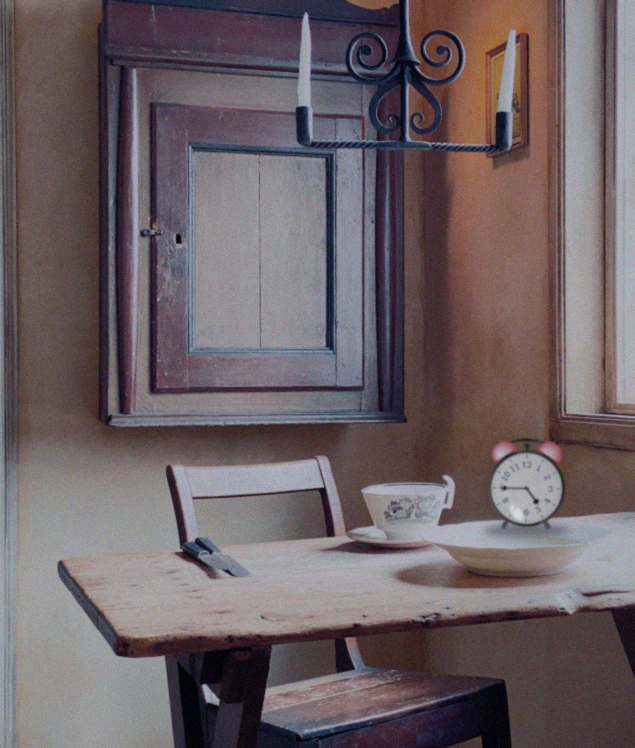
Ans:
4 h 45 min
